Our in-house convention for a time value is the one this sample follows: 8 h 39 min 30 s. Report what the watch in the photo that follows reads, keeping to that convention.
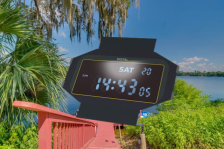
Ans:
14 h 43 min 05 s
